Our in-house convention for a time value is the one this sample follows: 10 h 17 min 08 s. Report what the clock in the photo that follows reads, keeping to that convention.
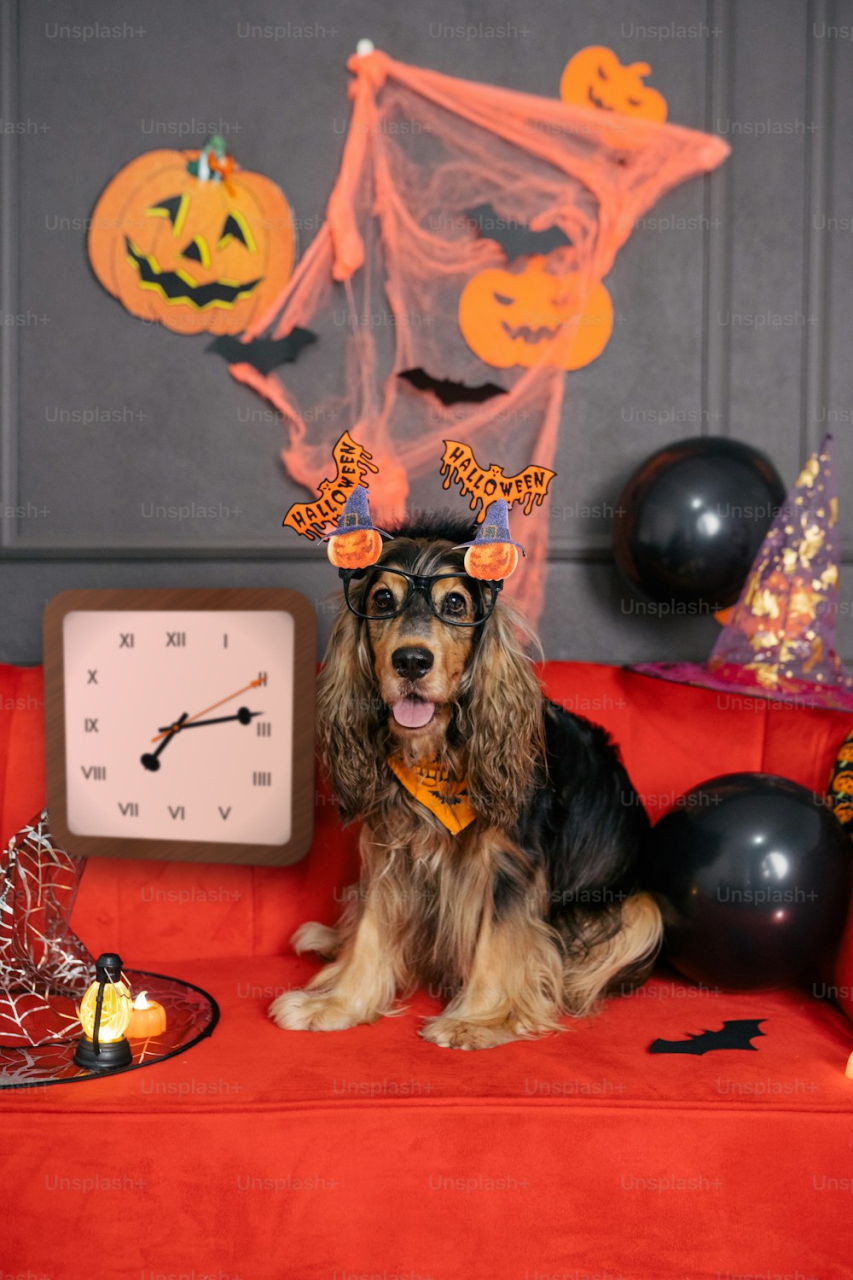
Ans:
7 h 13 min 10 s
